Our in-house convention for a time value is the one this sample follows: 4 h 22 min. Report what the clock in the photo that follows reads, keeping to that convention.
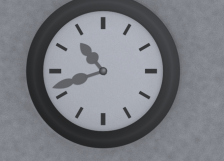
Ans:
10 h 42 min
